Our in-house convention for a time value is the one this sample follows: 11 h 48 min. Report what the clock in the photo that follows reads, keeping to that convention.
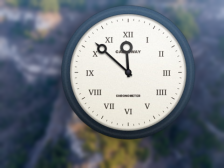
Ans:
11 h 52 min
